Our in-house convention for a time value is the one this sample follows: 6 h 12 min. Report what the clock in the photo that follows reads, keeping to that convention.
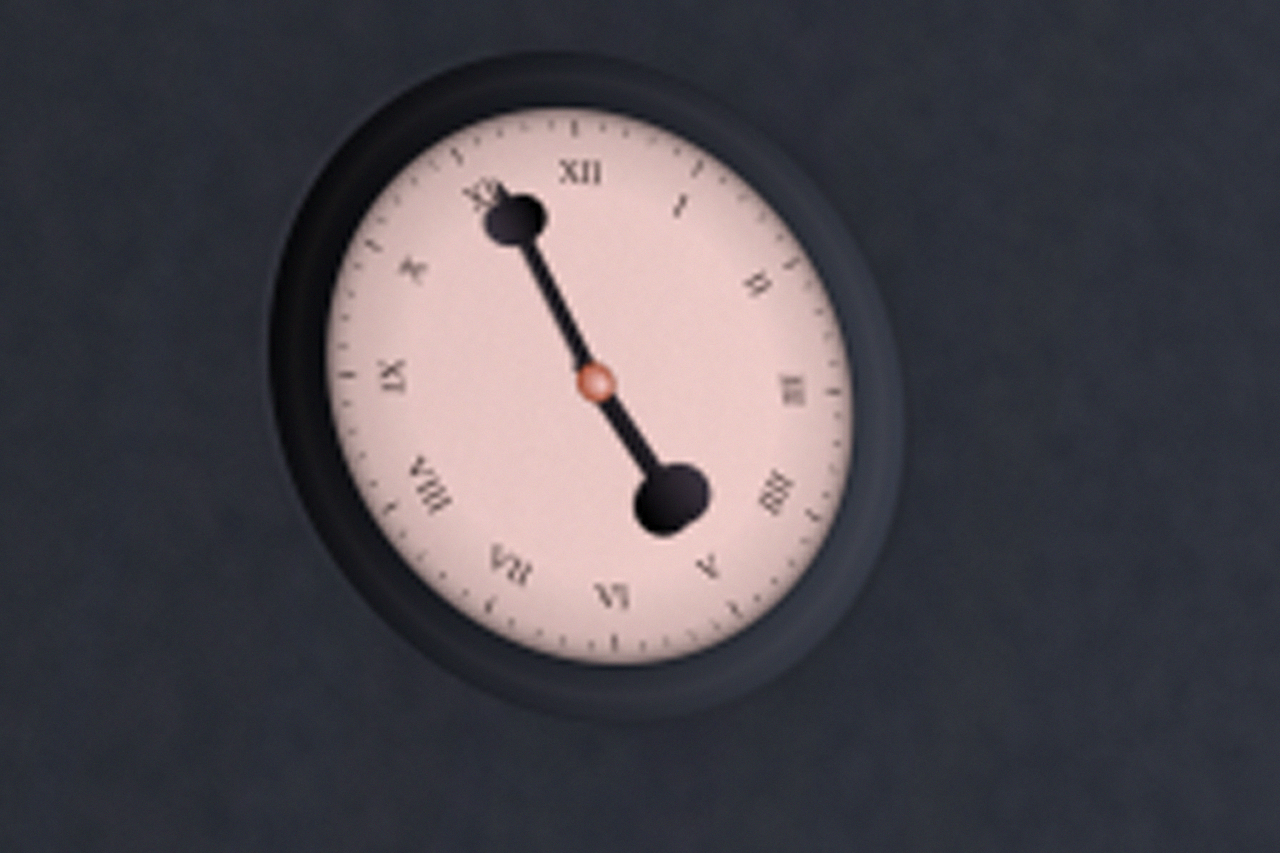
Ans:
4 h 56 min
